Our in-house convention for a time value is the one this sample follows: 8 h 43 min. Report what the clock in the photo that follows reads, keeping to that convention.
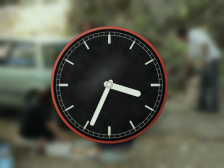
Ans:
3 h 34 min
